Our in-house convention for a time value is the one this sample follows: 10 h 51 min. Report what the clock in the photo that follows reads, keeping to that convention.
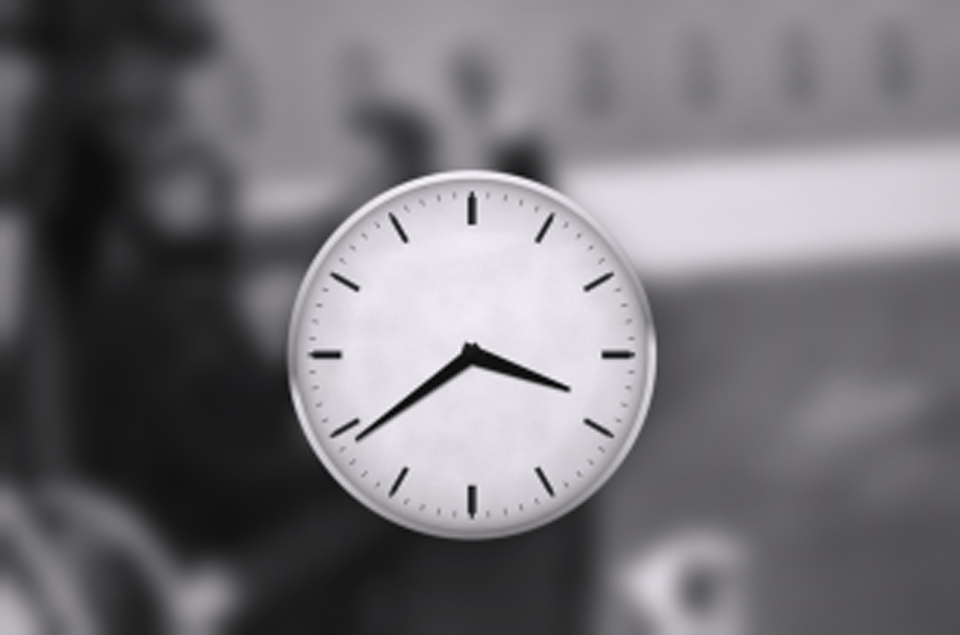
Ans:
3 h 39 min
